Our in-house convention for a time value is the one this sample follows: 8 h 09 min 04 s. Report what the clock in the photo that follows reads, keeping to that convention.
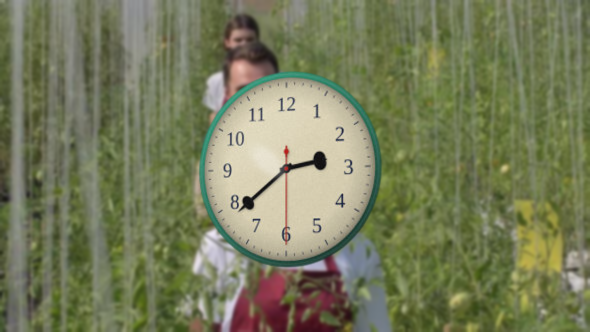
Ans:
2 h 38 min 30 s
